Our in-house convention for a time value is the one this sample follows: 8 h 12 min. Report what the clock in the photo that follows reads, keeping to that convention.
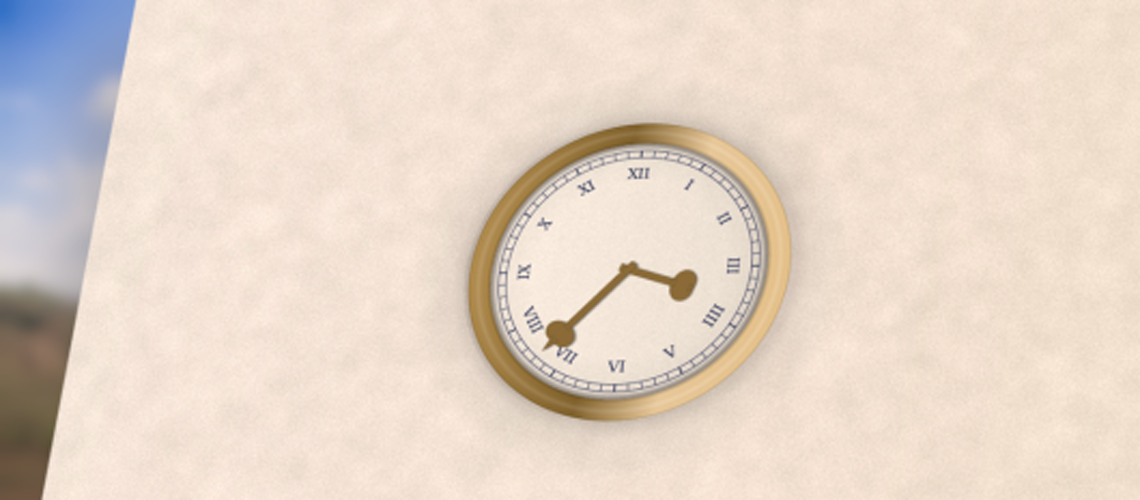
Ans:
3 h 37 min
